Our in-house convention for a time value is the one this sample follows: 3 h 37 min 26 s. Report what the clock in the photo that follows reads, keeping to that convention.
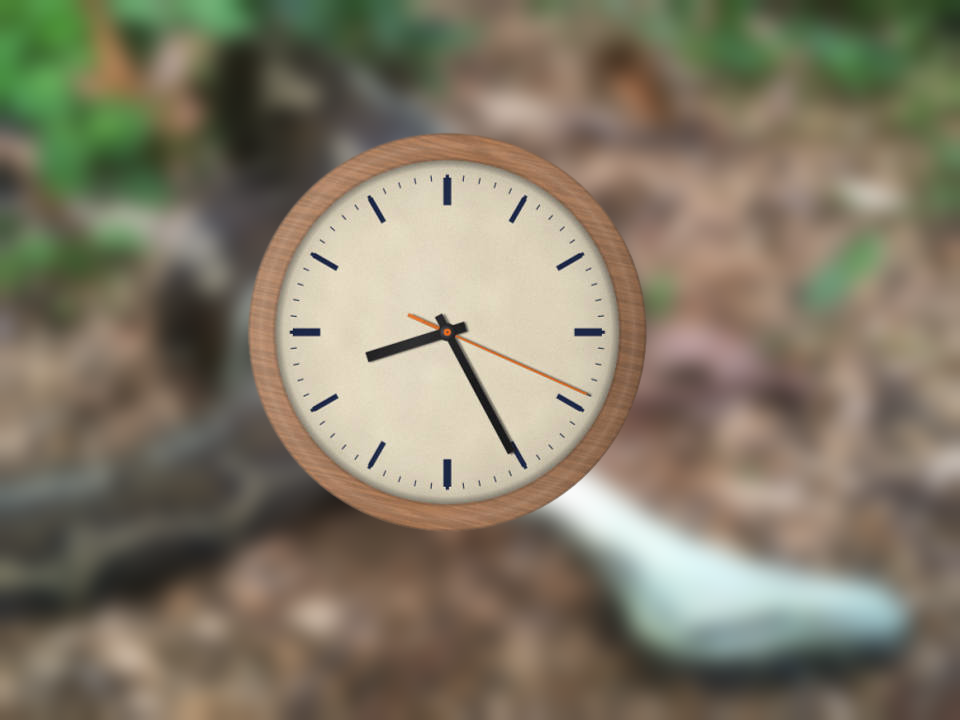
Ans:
8 h 25 min 19 s
